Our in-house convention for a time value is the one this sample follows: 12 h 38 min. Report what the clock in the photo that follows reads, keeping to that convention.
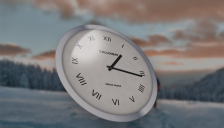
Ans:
1 h 16 min
